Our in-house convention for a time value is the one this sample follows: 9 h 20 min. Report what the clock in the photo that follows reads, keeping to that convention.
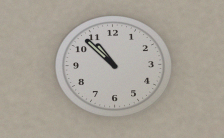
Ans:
10 h 53 min
